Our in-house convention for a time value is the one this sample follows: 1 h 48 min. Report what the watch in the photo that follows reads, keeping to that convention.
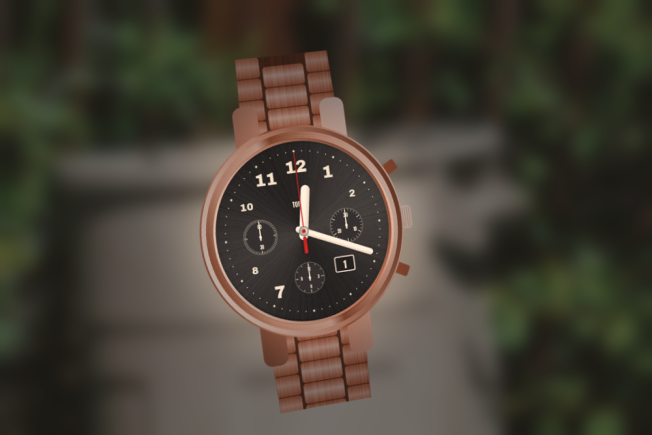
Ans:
12 h 19 min
